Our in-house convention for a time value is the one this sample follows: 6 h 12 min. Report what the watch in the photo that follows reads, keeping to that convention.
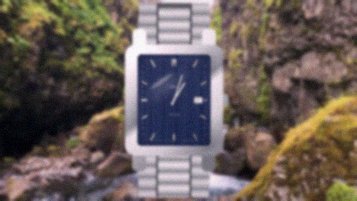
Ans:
1 h 03 min
